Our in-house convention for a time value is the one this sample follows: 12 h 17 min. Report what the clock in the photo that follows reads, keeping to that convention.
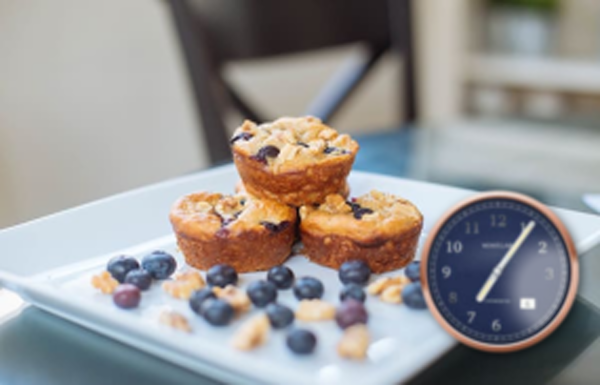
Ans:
7 h 06 min
